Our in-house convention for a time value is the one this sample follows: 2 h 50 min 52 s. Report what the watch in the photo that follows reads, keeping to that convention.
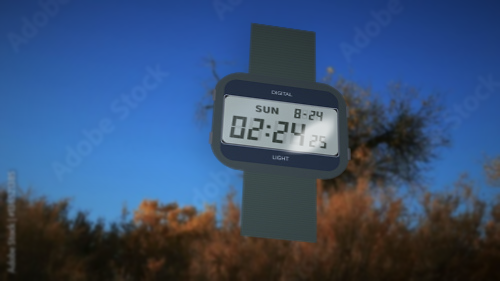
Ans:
2 h 24 min 25 s
